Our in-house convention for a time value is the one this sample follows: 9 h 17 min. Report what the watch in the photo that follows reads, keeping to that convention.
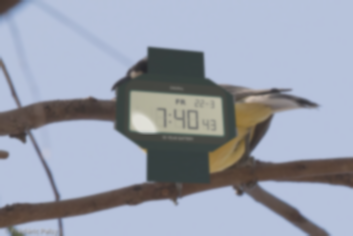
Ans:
7 h 40 min
